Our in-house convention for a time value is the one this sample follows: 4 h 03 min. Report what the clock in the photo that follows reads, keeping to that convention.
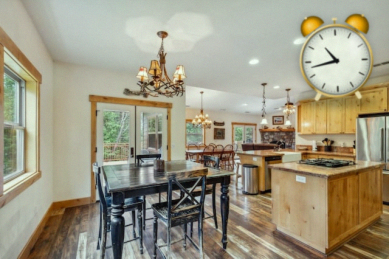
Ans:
10 h 43 min
